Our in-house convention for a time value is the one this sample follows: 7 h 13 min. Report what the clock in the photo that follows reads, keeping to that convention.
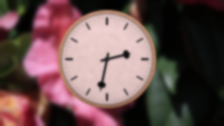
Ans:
2 h 32 min
